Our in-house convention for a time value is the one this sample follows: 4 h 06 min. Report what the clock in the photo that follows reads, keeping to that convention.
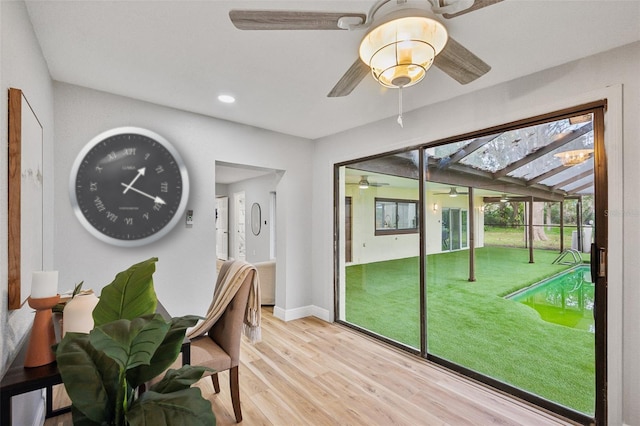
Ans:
1 h 19 min
